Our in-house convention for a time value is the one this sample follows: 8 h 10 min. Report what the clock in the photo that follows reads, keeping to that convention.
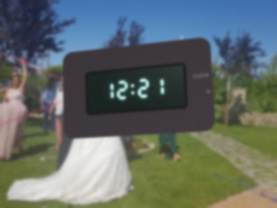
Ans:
12 h 21 min
